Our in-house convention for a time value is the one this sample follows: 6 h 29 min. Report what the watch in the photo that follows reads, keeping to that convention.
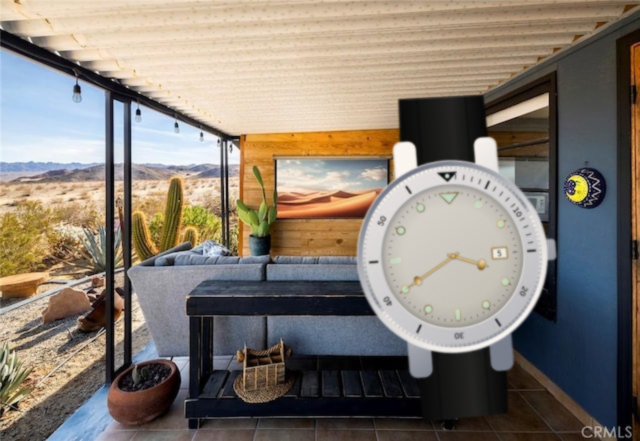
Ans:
3 h 40 min
